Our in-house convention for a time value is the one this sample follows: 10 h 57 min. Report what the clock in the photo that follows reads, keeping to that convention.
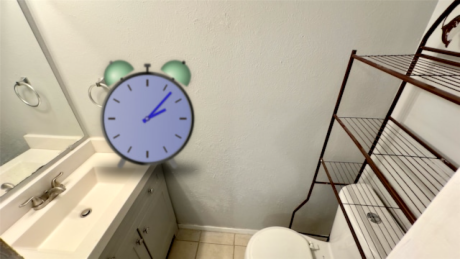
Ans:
2 h 07 min
